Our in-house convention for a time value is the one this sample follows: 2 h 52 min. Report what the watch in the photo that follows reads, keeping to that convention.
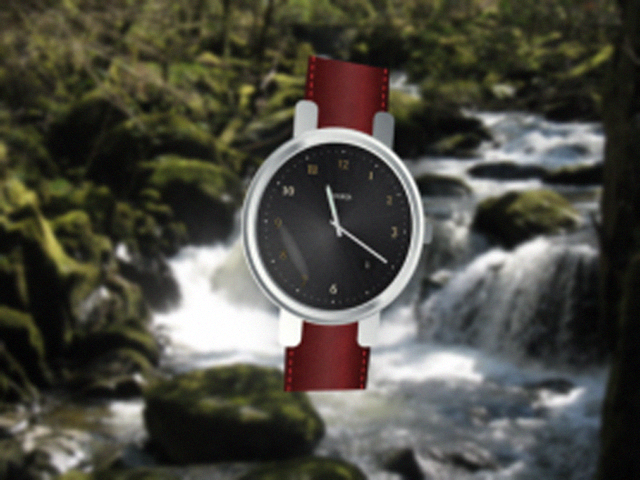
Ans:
11 h 20 min
